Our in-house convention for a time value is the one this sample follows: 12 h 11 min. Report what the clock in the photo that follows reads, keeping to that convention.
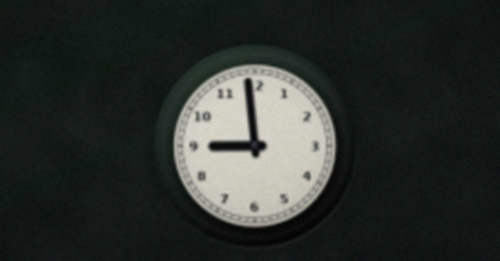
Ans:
8 h 59 min
